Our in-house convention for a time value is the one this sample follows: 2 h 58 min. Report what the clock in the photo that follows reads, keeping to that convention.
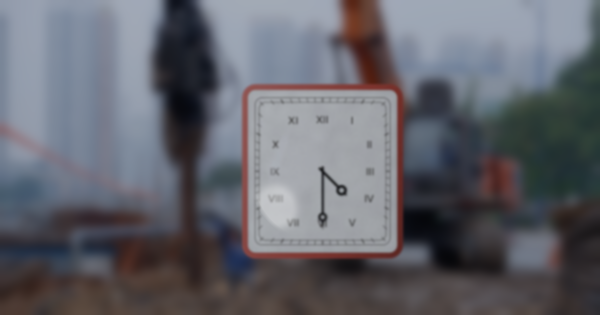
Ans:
4 h 30 min
